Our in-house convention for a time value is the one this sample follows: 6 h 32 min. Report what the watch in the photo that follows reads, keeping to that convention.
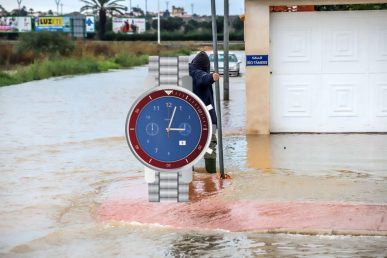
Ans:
3 h 03 min
